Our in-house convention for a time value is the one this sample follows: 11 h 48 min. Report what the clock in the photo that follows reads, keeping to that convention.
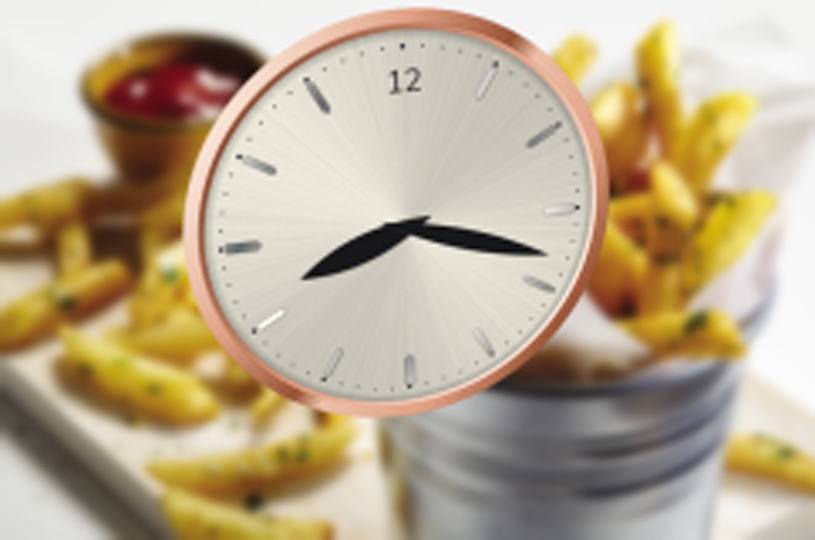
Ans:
8 h 18 min
